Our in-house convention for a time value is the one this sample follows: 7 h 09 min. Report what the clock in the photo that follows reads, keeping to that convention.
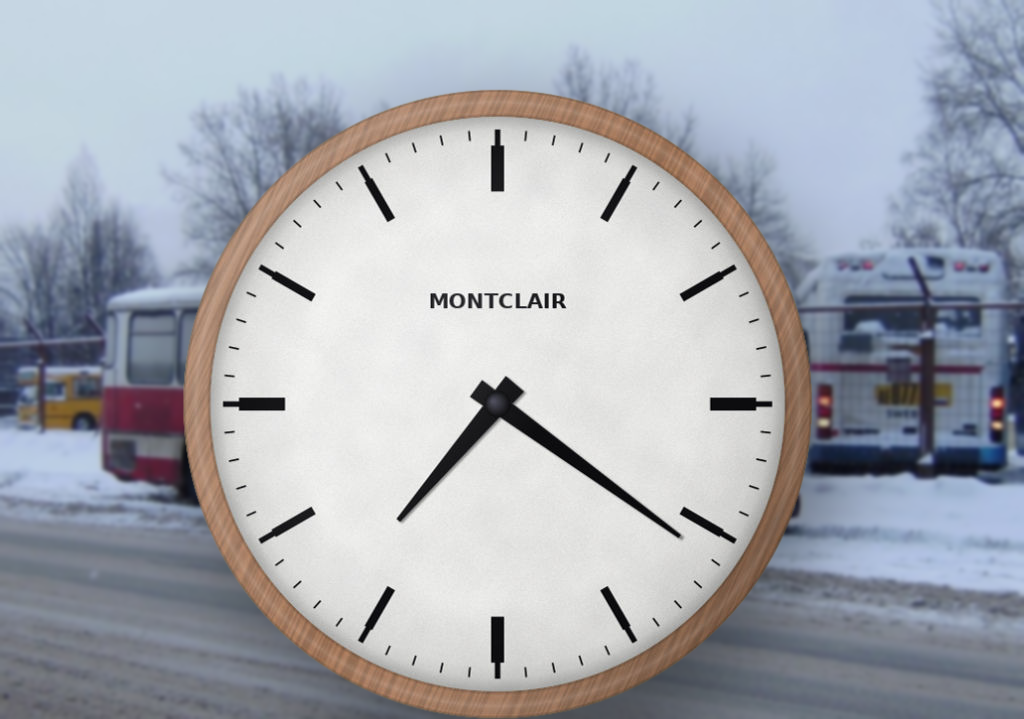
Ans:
7 h 21 min
